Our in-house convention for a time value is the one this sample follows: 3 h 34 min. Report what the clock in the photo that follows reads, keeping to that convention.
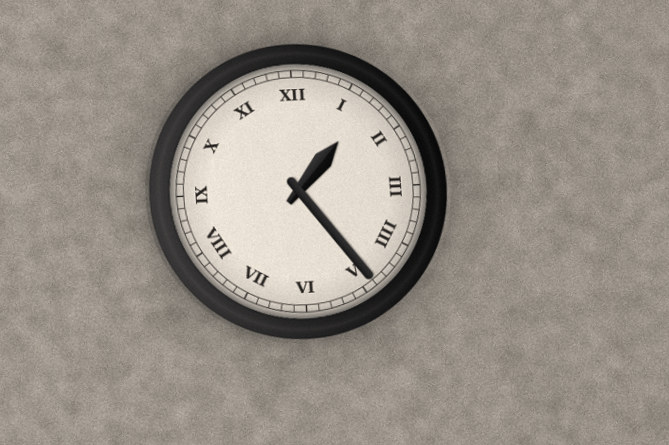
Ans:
1 h 24 min
